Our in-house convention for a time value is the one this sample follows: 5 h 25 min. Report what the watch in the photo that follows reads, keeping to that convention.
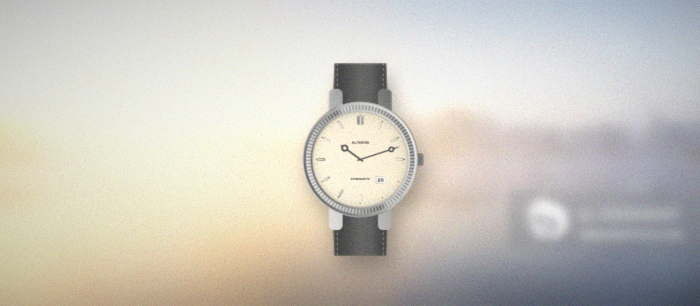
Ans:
10 h 12 min
